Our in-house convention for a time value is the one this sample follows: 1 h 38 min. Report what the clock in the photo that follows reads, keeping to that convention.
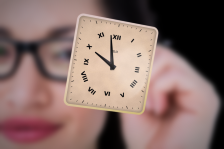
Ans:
9 h 58 min
